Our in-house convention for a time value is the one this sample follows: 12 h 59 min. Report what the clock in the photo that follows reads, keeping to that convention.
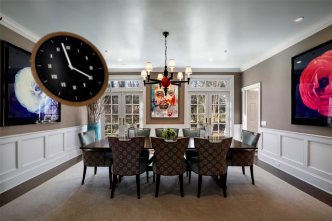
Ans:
3 h 58 min
